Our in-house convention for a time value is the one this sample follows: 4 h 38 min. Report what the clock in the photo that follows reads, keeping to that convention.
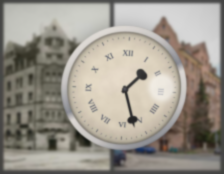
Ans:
1 h 27 min
